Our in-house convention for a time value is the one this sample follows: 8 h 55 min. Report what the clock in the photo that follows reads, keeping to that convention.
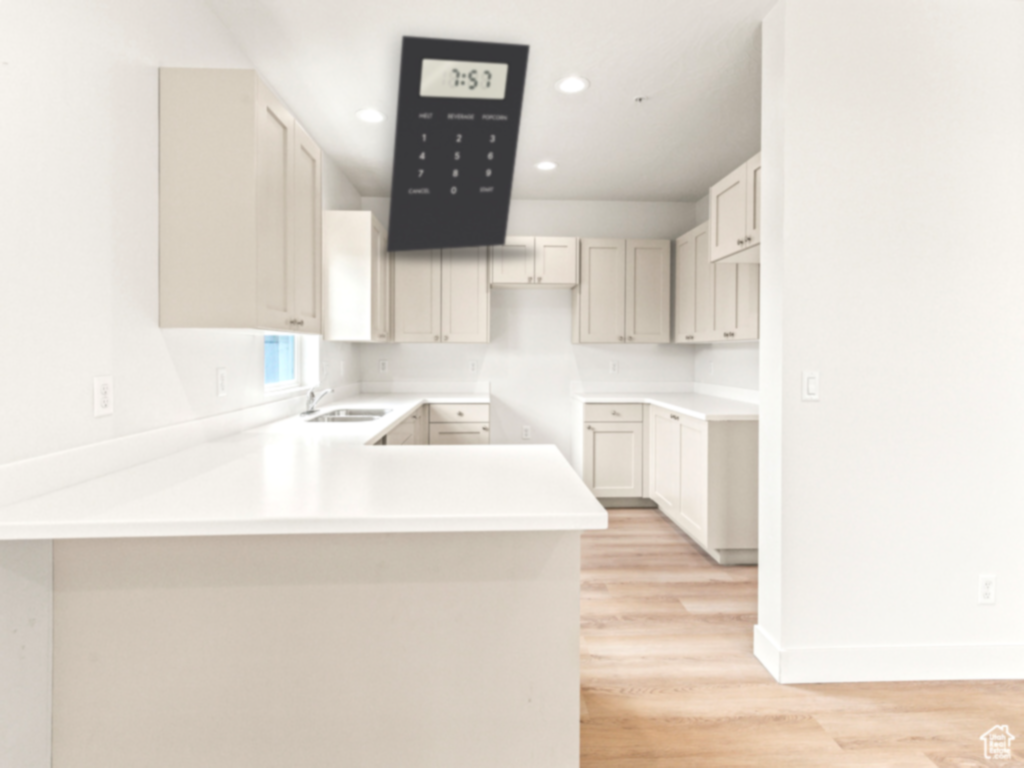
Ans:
7 h 57 min
